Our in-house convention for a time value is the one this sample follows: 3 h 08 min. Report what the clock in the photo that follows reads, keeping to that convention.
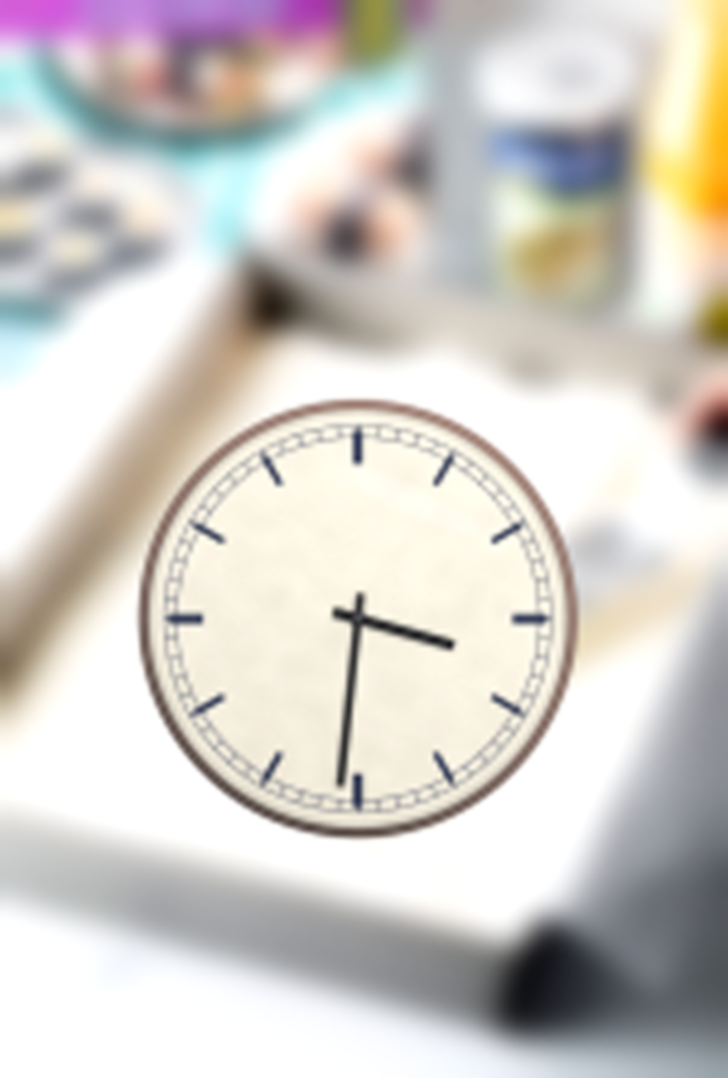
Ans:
3 h 31 min
